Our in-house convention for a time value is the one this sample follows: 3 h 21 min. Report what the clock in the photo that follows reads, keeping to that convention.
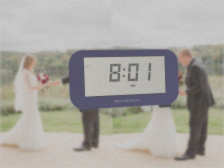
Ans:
8 h 01 min
